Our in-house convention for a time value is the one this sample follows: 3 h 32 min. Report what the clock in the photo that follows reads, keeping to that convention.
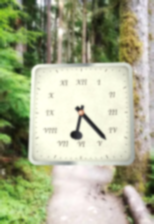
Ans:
6 h 23 min
